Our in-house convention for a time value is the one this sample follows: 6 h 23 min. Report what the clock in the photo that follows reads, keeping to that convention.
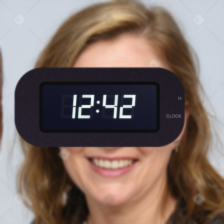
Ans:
12 h 42 min
